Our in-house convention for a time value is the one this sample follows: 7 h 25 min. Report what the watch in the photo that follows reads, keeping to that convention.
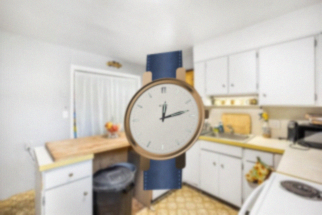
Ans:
12 h 13 min
